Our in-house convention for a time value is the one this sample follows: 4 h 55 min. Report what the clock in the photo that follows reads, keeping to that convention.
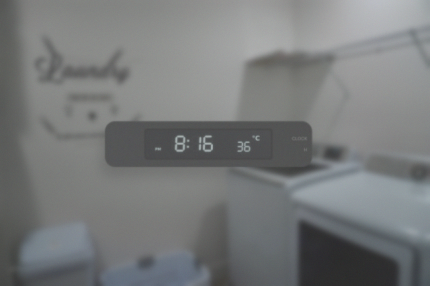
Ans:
8 h 16 min
